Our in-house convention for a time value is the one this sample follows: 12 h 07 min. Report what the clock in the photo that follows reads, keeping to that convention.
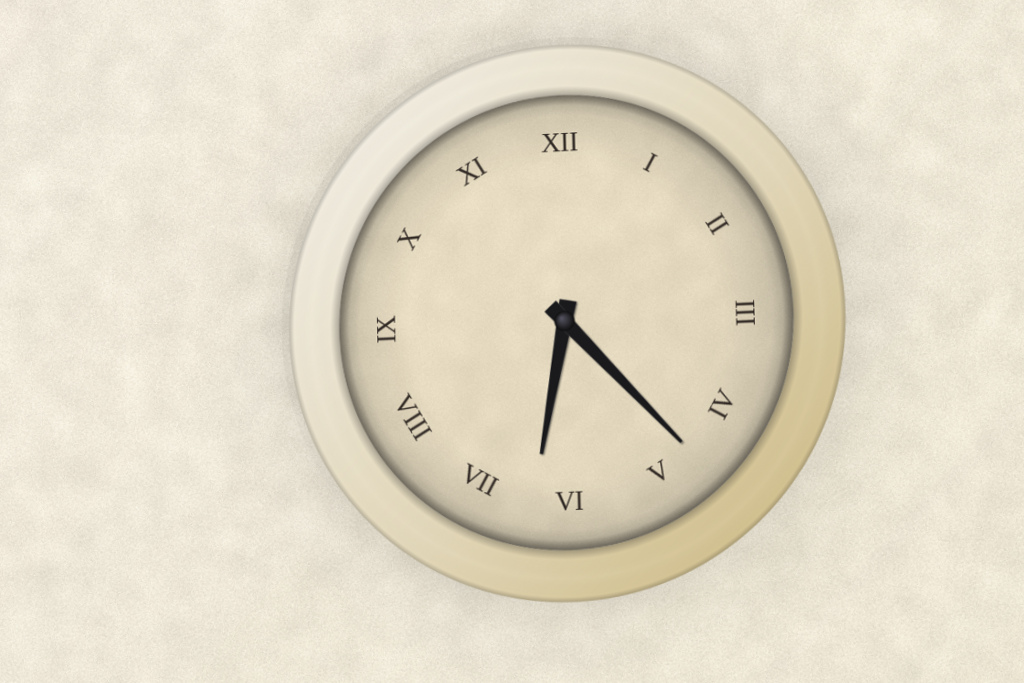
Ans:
6 h 23 min
